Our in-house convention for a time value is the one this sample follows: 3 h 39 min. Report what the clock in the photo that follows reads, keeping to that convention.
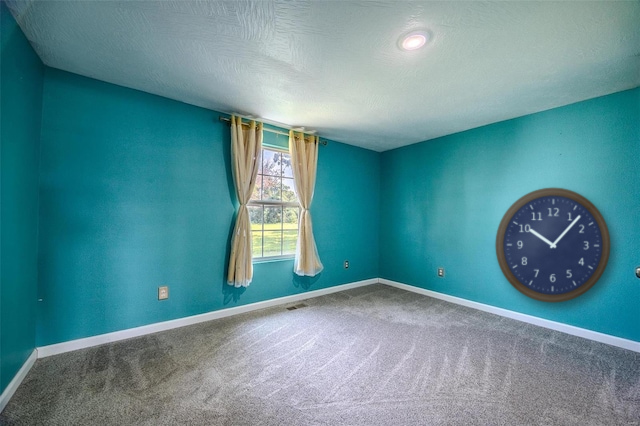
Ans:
10 h 07 min
